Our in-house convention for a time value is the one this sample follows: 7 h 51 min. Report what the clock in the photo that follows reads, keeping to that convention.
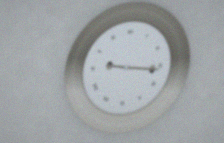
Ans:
9 h 16 min
